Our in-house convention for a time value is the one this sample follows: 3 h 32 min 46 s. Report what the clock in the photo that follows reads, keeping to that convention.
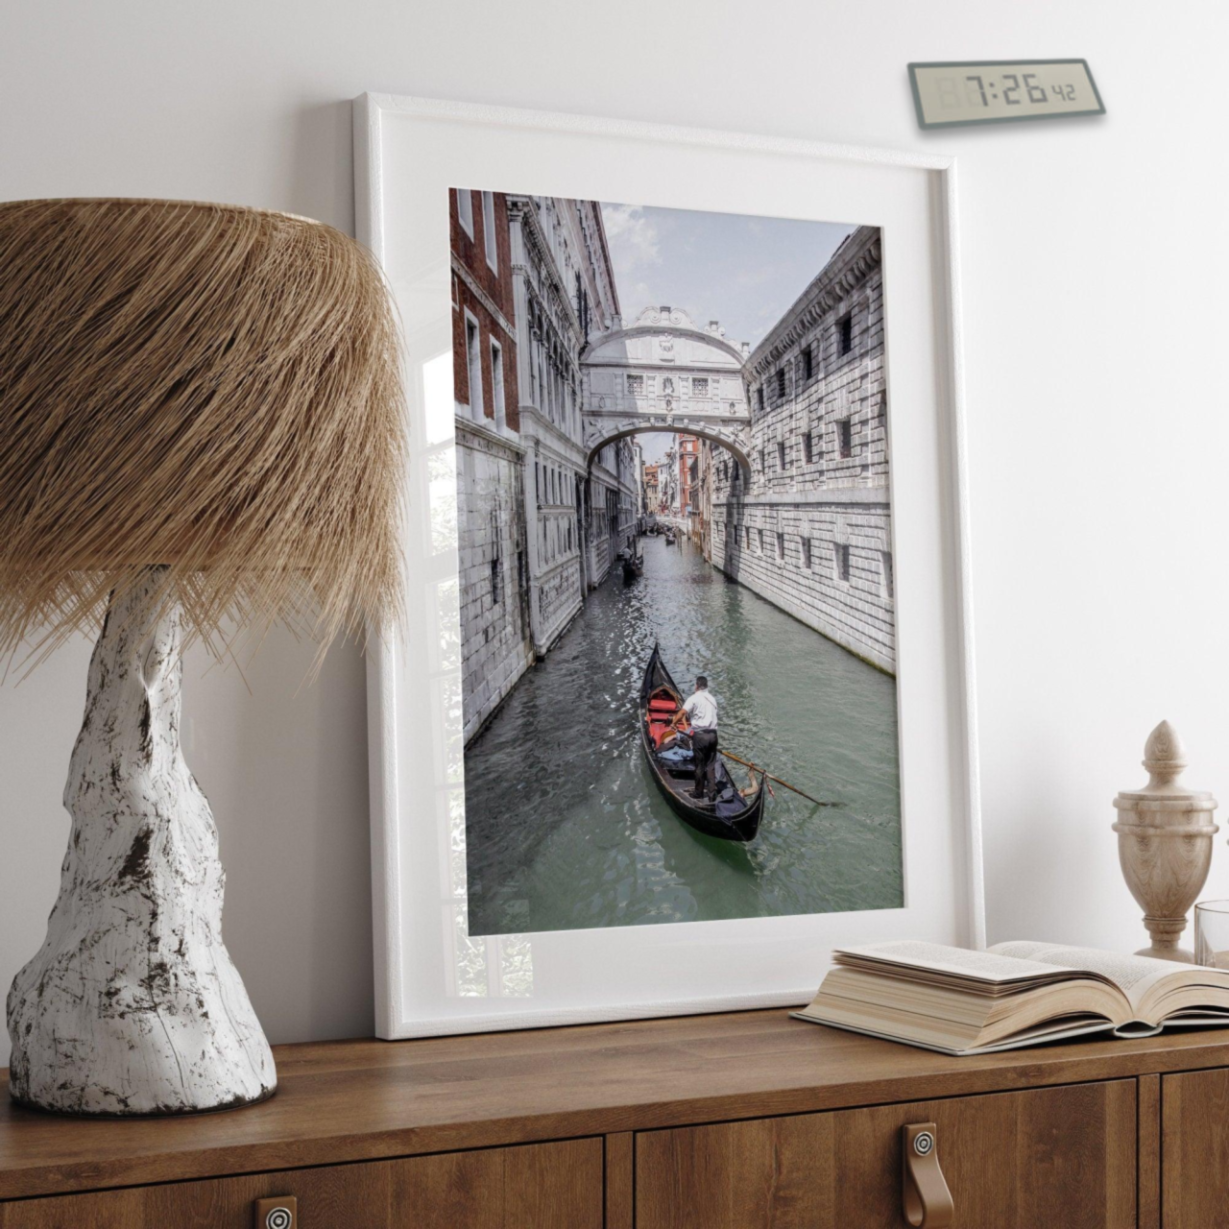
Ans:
7 h 26 min 42 s
